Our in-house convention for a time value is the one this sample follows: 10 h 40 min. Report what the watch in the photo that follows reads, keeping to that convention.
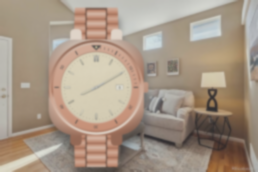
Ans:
8 h 10 min
